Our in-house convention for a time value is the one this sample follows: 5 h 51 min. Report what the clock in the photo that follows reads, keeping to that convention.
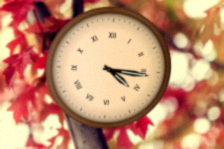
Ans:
4 h 16 min
